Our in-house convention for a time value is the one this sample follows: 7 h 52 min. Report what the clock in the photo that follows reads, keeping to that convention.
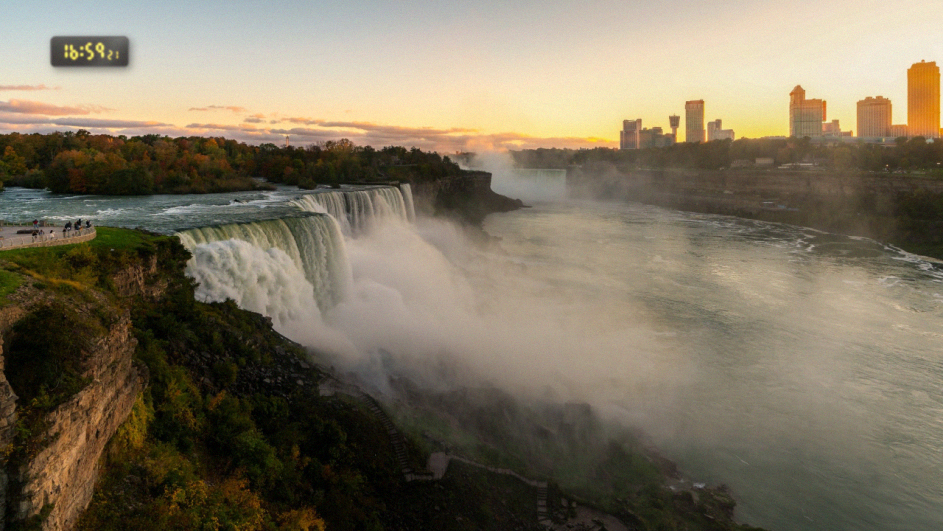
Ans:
16 h 59 min
